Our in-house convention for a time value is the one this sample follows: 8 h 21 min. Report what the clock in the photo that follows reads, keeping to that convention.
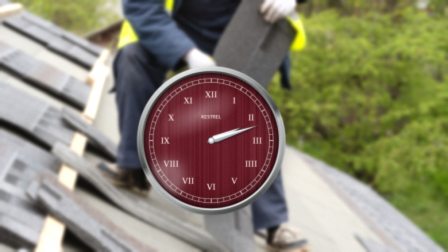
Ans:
2 h 12 min
